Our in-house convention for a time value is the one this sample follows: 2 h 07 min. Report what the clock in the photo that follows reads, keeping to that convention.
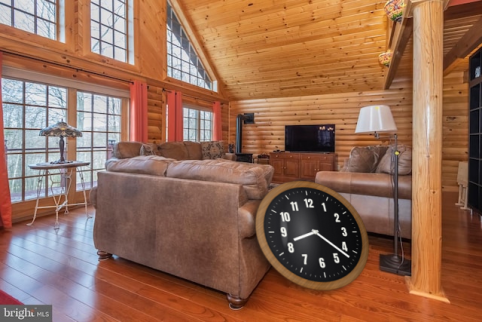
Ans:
8 h 22 min
